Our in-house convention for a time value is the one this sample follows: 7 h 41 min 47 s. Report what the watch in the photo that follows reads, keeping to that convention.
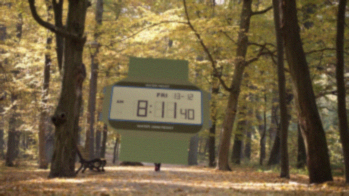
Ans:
8 h 11 min 40 s
